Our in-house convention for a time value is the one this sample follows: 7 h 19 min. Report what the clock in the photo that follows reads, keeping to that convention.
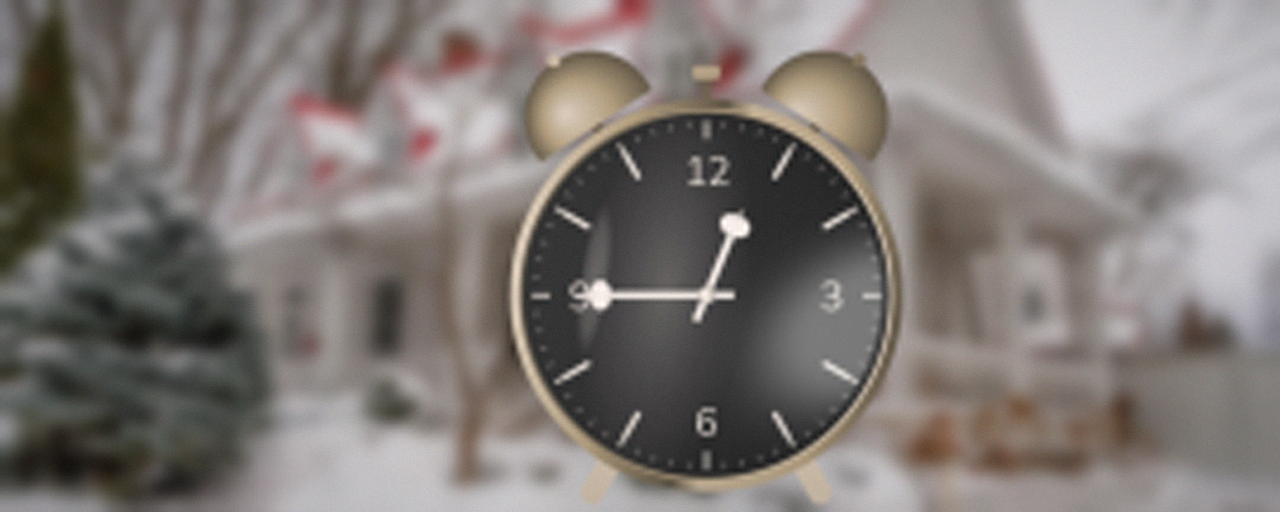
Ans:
12 h 45 min
